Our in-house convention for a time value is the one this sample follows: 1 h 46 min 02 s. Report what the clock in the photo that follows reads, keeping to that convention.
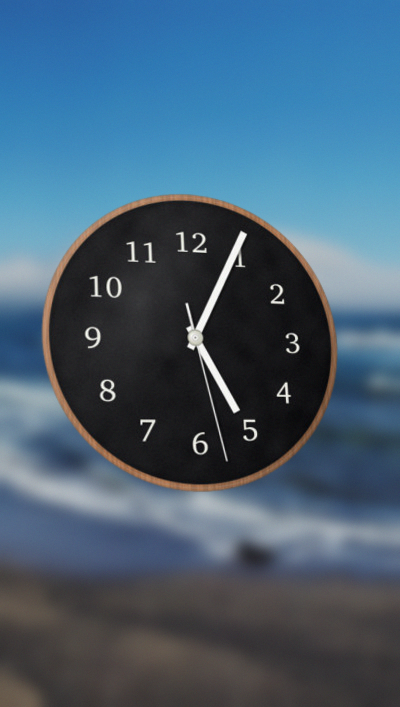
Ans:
5 h 04 min 28 s
